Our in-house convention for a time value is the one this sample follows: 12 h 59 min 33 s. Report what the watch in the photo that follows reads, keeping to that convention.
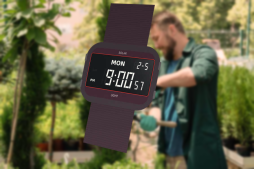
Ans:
9 h 00 min 57 s
